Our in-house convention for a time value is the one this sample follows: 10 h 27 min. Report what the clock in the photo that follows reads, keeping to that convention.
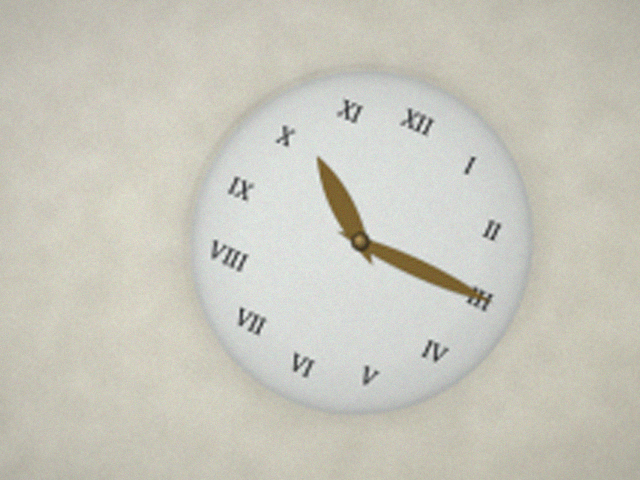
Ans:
10 h 15 min
